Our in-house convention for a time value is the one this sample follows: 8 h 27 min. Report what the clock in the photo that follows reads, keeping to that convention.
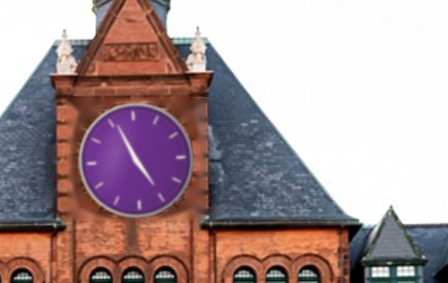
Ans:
4 h 56 min
